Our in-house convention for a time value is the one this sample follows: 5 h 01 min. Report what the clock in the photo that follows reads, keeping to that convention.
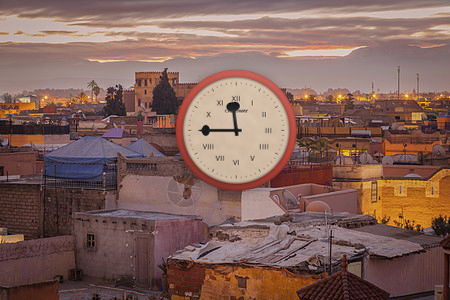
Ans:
11 h 45 min
